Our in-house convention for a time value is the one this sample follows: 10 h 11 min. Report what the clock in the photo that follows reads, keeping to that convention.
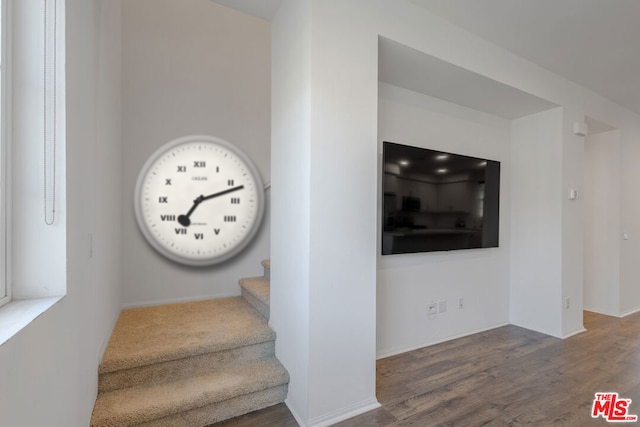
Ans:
7 h 12 min
